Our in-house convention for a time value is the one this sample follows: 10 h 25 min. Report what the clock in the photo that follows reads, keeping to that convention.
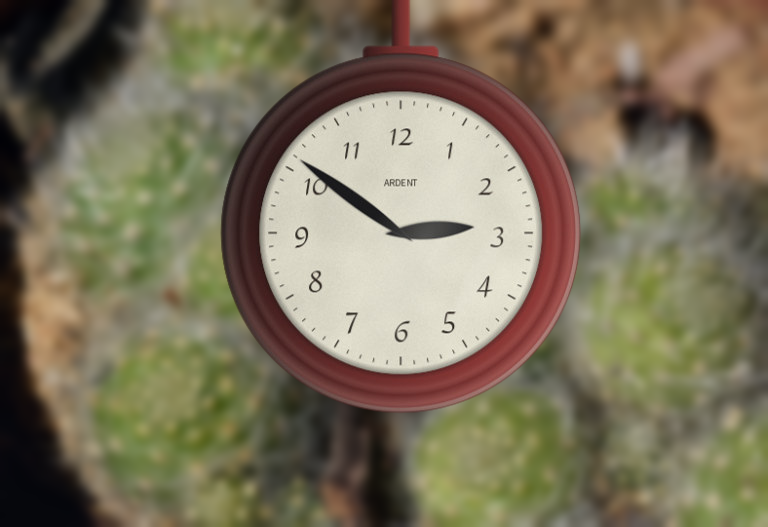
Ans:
2 h 51 min
